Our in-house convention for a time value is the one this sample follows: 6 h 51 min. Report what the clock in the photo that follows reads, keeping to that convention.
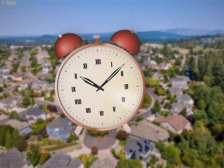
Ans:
10 h 08 min
